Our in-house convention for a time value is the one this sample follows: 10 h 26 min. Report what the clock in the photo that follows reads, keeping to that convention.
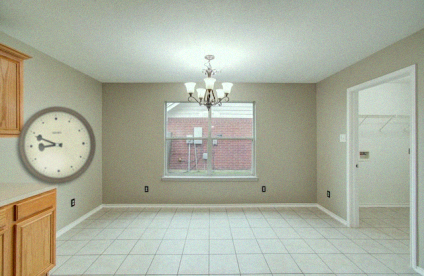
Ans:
8 h 49 min
